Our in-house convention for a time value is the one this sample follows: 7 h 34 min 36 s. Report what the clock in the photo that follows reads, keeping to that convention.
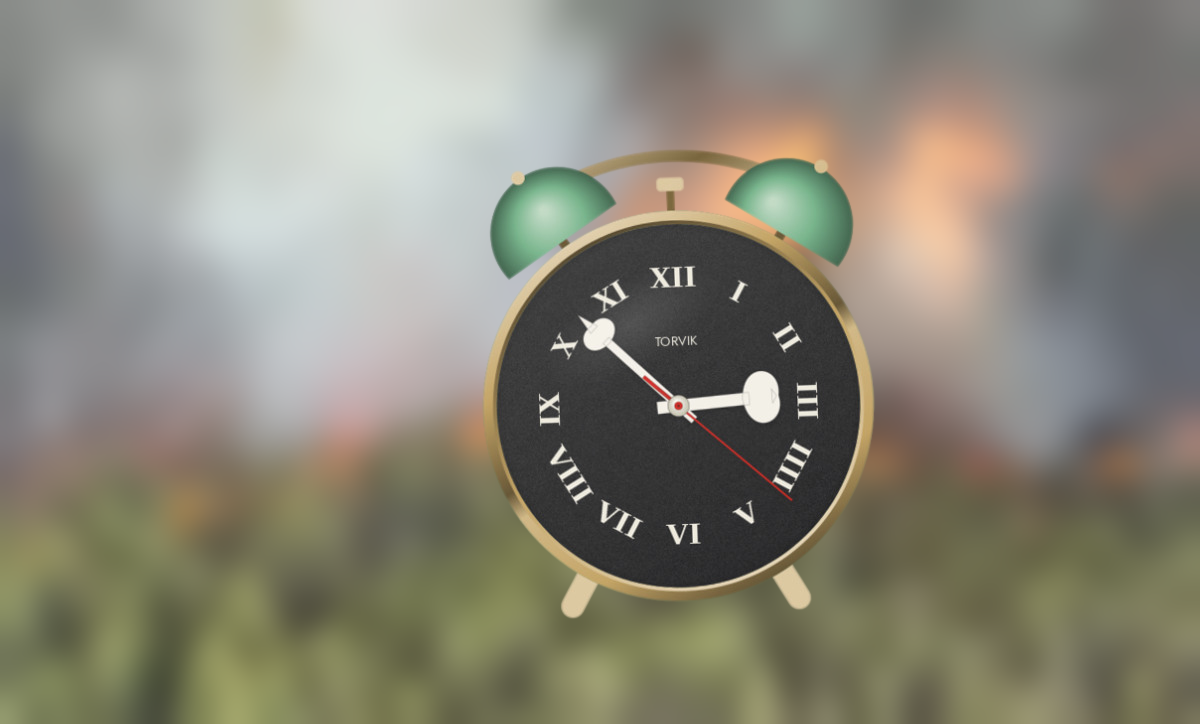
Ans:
2 h 52 min 22 s
